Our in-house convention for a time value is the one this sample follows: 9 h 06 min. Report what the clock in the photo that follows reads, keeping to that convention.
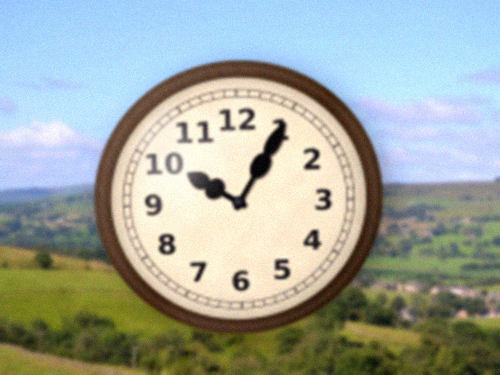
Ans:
10 h 05 min
